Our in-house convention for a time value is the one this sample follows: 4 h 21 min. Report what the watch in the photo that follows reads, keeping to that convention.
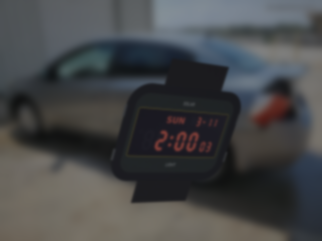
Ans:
2 h 00 min
